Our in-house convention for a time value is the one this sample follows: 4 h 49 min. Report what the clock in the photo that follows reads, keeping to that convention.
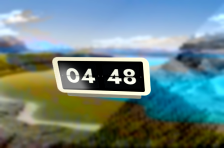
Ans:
4 h 48 min
